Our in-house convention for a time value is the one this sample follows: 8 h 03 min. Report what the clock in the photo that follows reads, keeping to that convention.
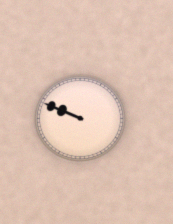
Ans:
9 h 49 min
